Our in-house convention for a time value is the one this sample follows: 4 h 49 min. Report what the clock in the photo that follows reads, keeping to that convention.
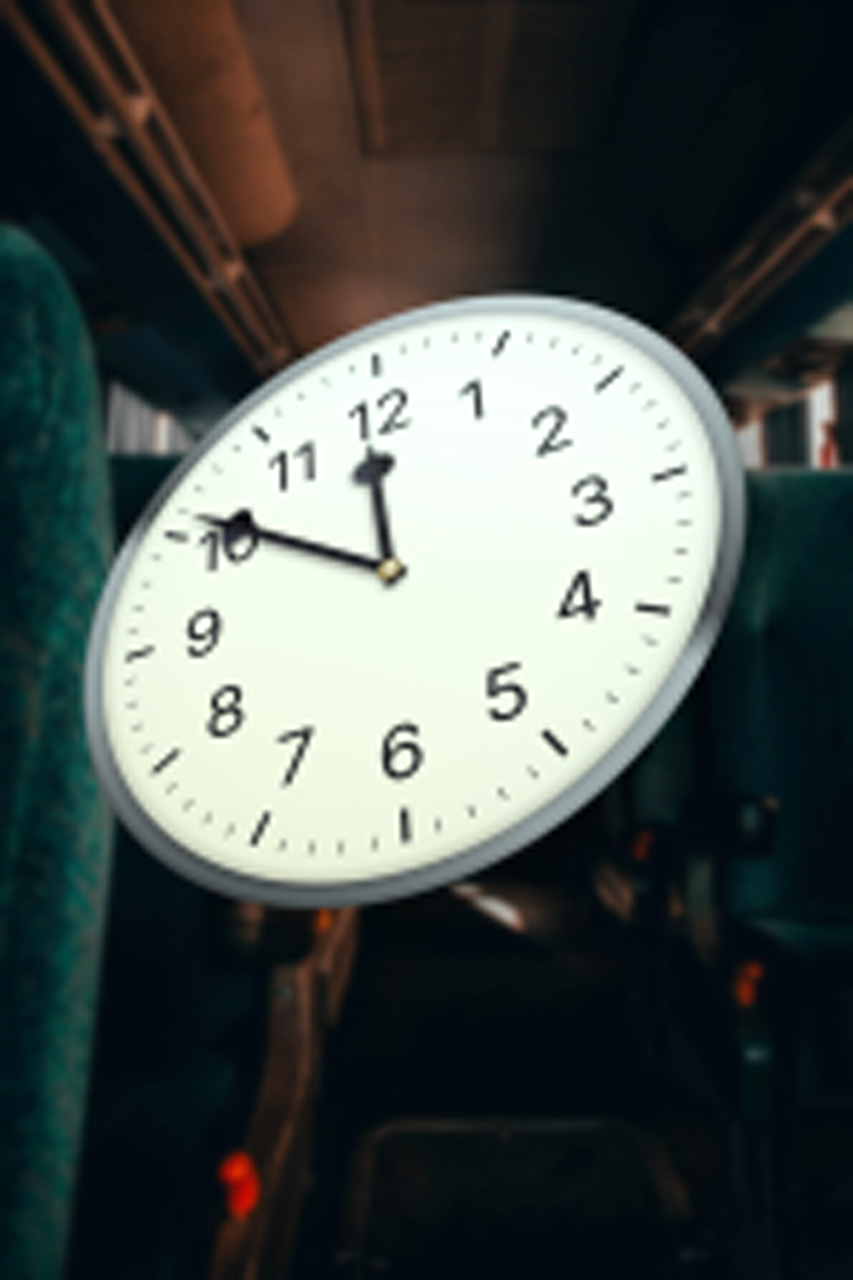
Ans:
11 h 51 min
